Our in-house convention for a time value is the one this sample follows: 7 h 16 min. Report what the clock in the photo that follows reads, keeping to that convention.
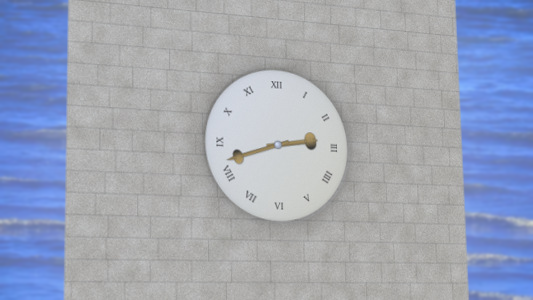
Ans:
2 h 42 min
